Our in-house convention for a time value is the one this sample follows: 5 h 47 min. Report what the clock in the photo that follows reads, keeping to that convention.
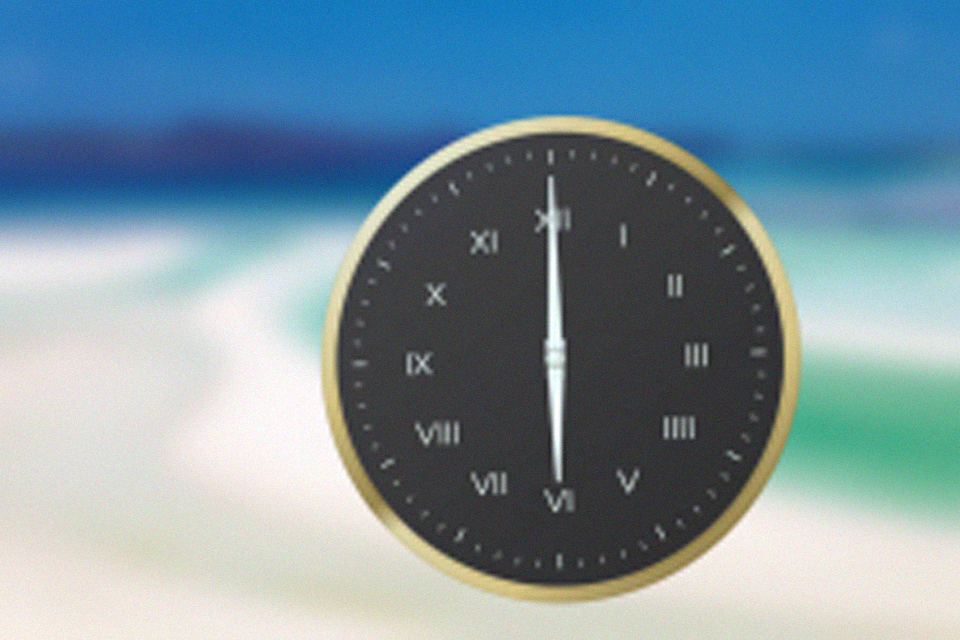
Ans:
6 h 00 min
